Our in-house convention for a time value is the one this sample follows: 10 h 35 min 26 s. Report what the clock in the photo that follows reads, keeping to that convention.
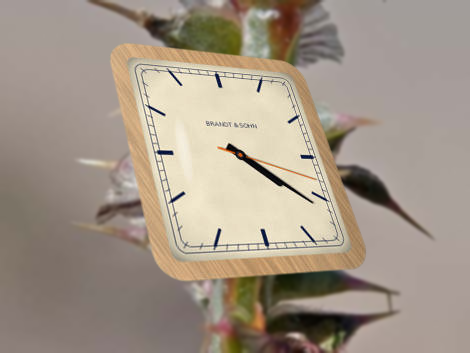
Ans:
4 h 21 min 18 s
